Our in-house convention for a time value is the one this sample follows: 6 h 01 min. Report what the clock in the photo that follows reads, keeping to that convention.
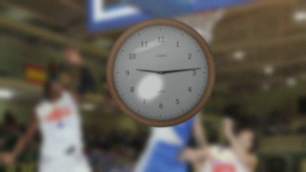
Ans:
9 h 14 min
